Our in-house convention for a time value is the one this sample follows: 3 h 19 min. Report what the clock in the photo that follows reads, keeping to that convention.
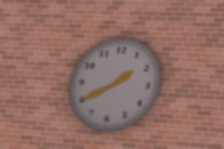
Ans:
1 h 40 min
